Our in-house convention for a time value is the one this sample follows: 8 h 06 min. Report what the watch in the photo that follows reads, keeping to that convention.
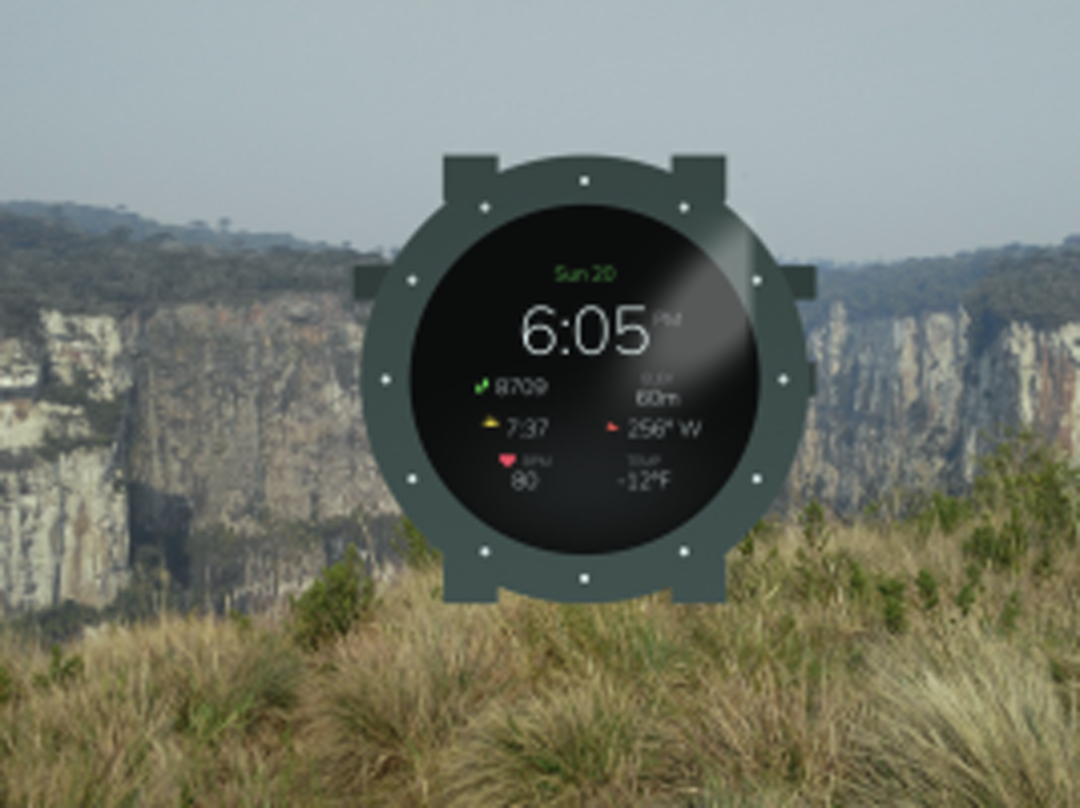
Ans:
6 h 05 min
